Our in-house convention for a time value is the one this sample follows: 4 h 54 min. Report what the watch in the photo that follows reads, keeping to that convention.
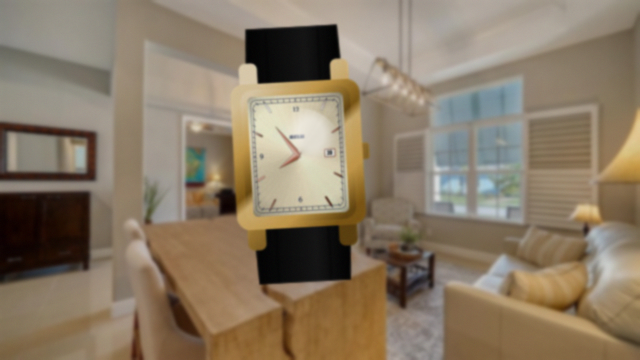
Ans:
7 h 54 min
